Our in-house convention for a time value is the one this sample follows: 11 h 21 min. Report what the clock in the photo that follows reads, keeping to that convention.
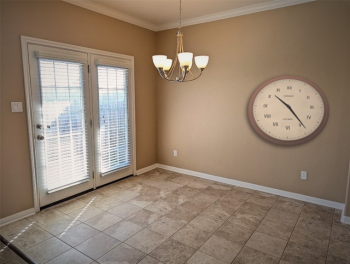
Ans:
10 h 24 min
